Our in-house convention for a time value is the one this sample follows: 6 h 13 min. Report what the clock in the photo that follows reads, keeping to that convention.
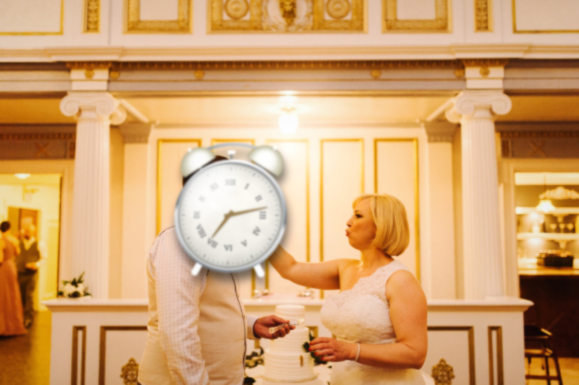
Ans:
7 h 13 min
